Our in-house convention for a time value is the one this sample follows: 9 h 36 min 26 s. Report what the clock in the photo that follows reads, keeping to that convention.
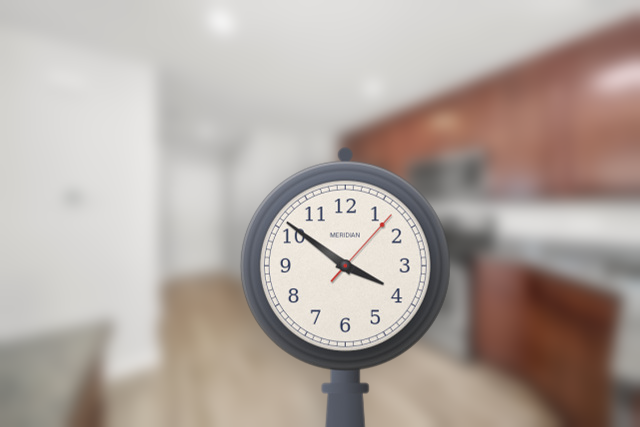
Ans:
3 h 51 min 07 s
